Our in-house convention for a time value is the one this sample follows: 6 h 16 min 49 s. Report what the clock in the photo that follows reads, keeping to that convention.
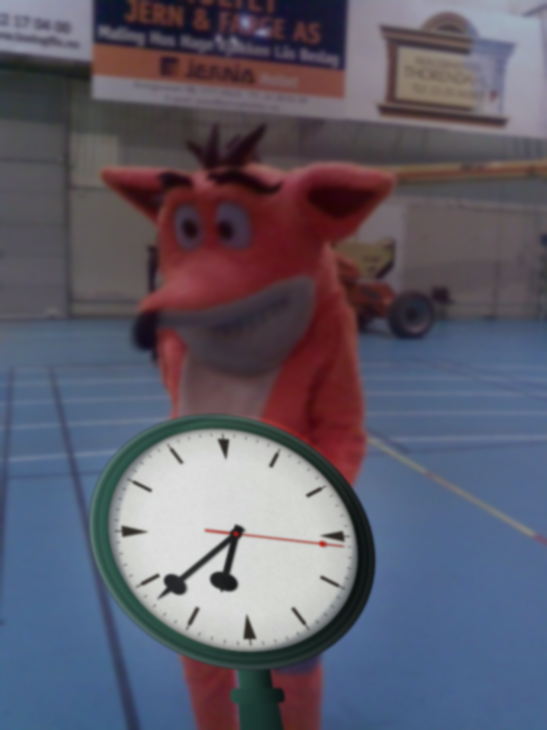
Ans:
6 h 38 min 16 s
